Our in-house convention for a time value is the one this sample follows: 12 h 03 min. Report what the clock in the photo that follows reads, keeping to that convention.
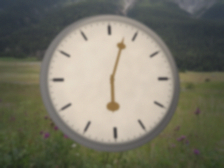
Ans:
6 h 03 min
